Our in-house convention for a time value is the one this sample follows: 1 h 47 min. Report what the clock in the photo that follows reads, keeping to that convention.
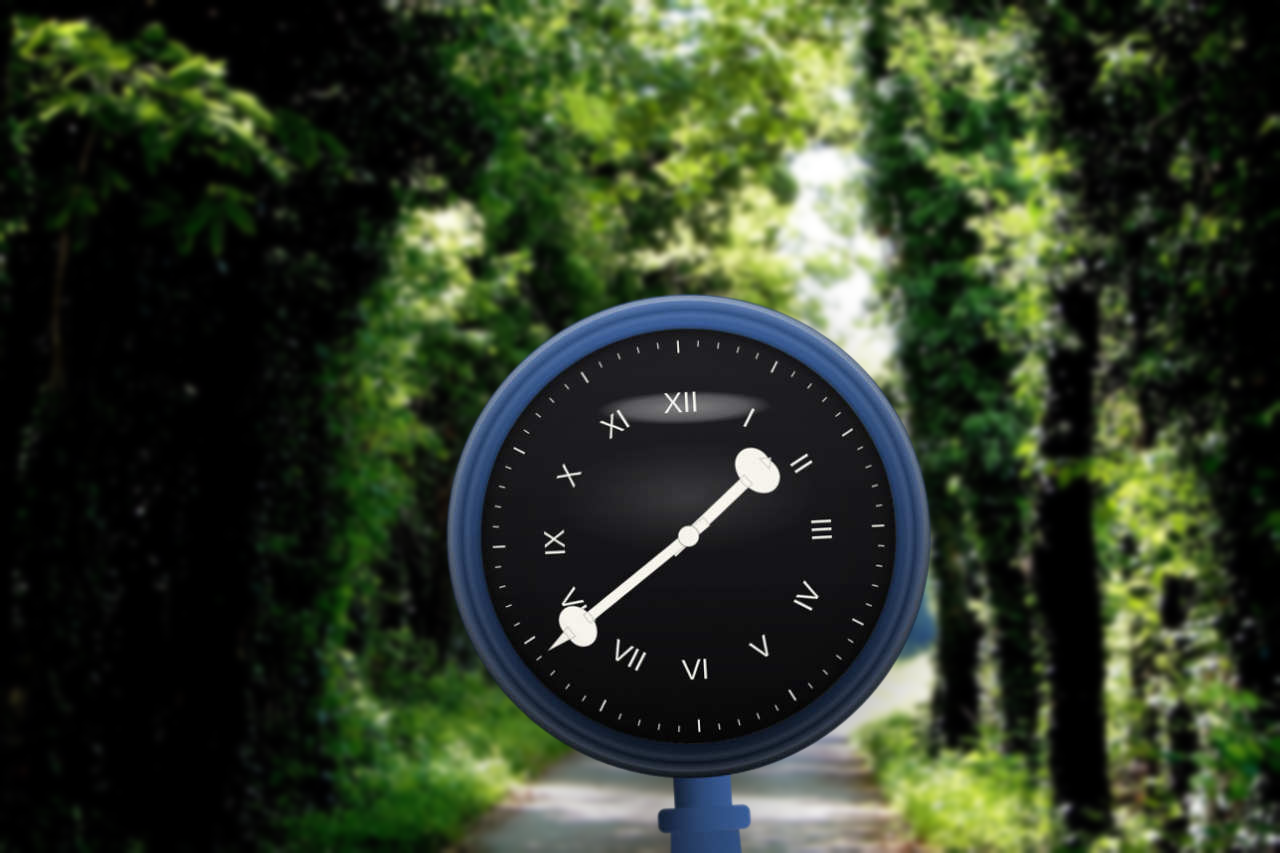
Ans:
1 h 39 min
